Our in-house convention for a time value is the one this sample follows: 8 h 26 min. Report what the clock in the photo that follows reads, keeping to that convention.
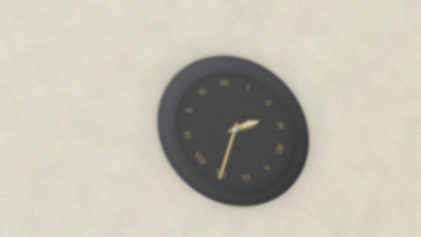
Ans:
2 h 35 min
